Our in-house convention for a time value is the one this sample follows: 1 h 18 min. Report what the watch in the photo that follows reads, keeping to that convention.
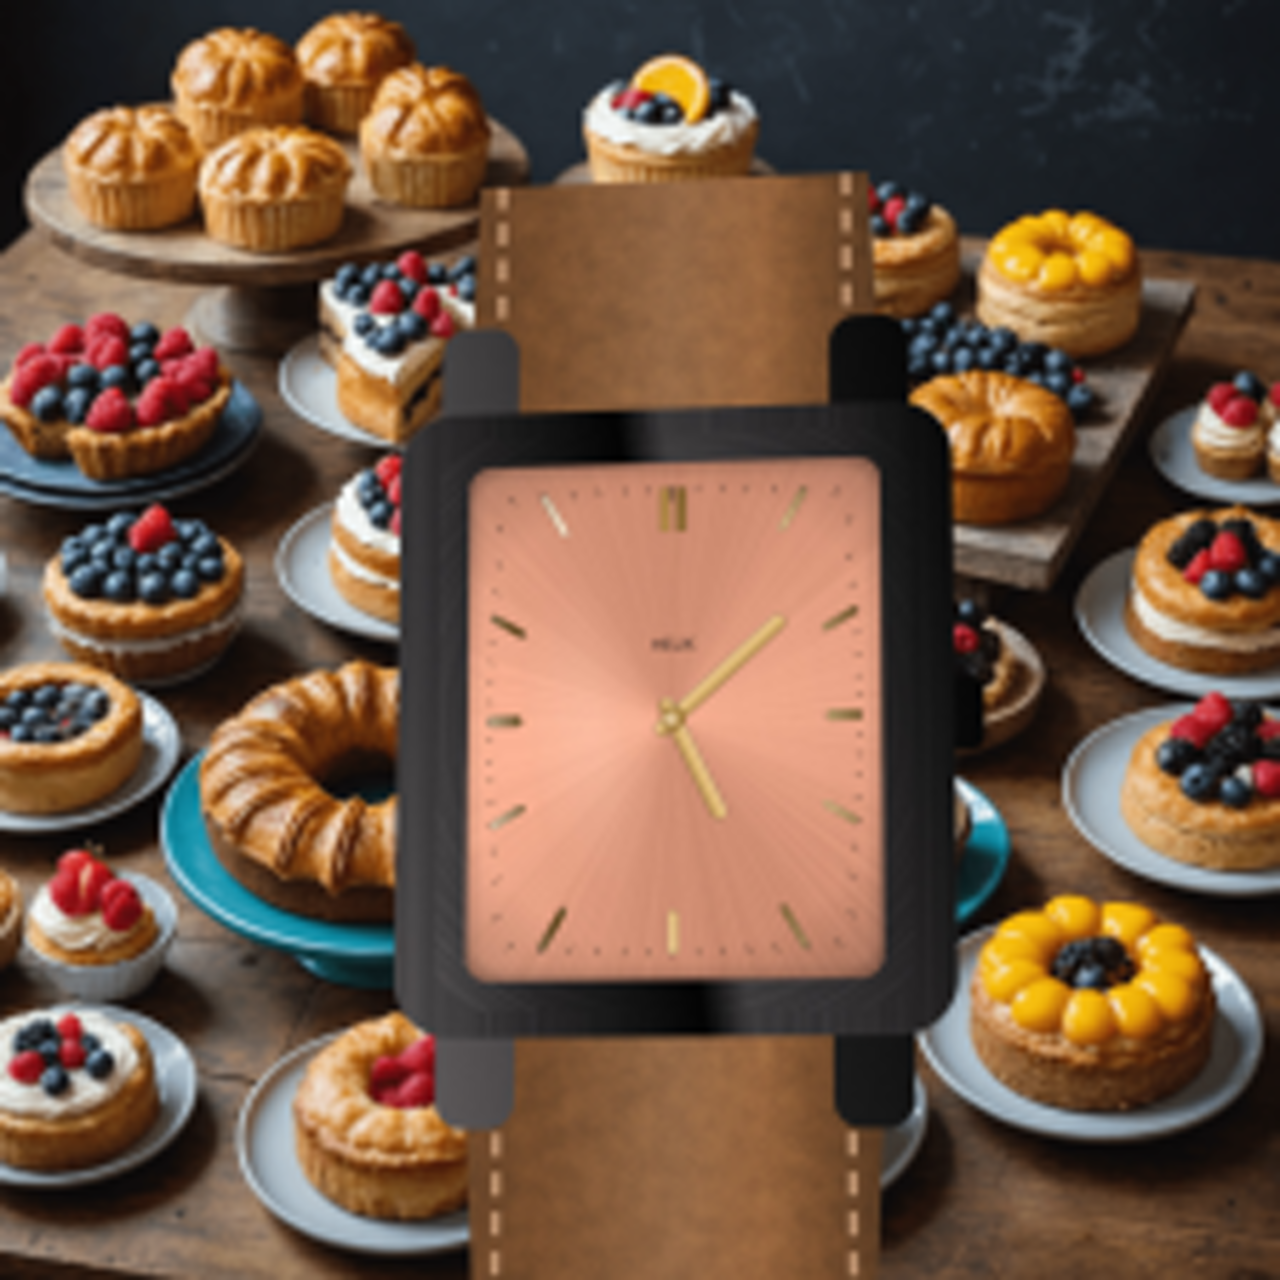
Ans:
5 h 08 min
